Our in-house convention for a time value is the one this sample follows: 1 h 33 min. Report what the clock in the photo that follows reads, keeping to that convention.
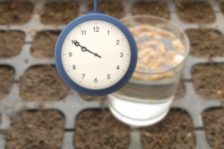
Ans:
9 h 50 min
